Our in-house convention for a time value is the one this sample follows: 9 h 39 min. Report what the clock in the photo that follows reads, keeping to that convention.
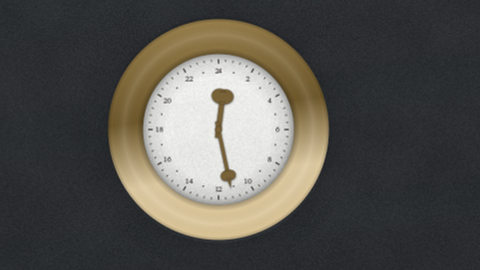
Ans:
0 h 28 min
